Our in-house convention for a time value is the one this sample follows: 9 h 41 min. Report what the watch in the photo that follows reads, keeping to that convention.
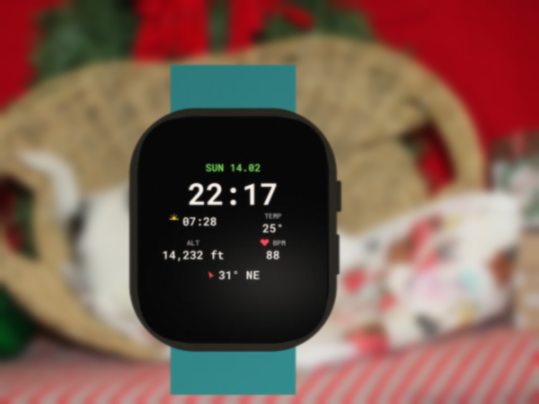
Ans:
22 h 17 min
